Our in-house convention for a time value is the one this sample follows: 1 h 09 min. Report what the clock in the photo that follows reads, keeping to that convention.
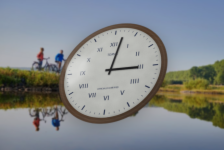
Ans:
3 h 02 min
